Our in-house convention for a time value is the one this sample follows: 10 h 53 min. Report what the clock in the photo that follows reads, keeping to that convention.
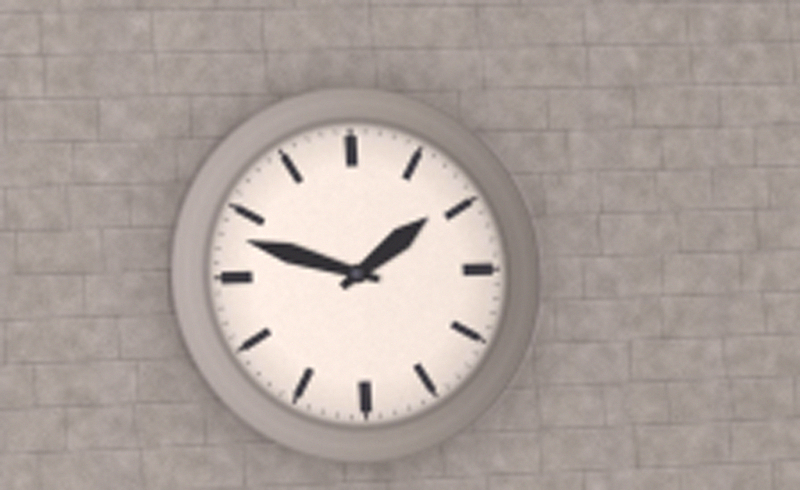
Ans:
1 h 48 min
